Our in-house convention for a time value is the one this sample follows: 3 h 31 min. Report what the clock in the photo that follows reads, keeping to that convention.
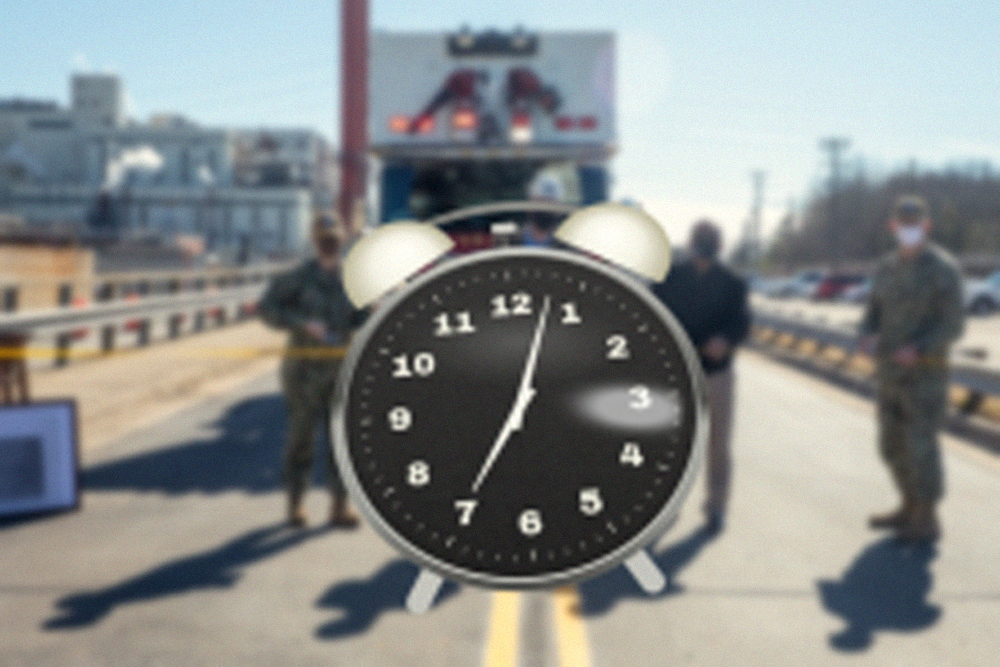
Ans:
7 h 03 min
